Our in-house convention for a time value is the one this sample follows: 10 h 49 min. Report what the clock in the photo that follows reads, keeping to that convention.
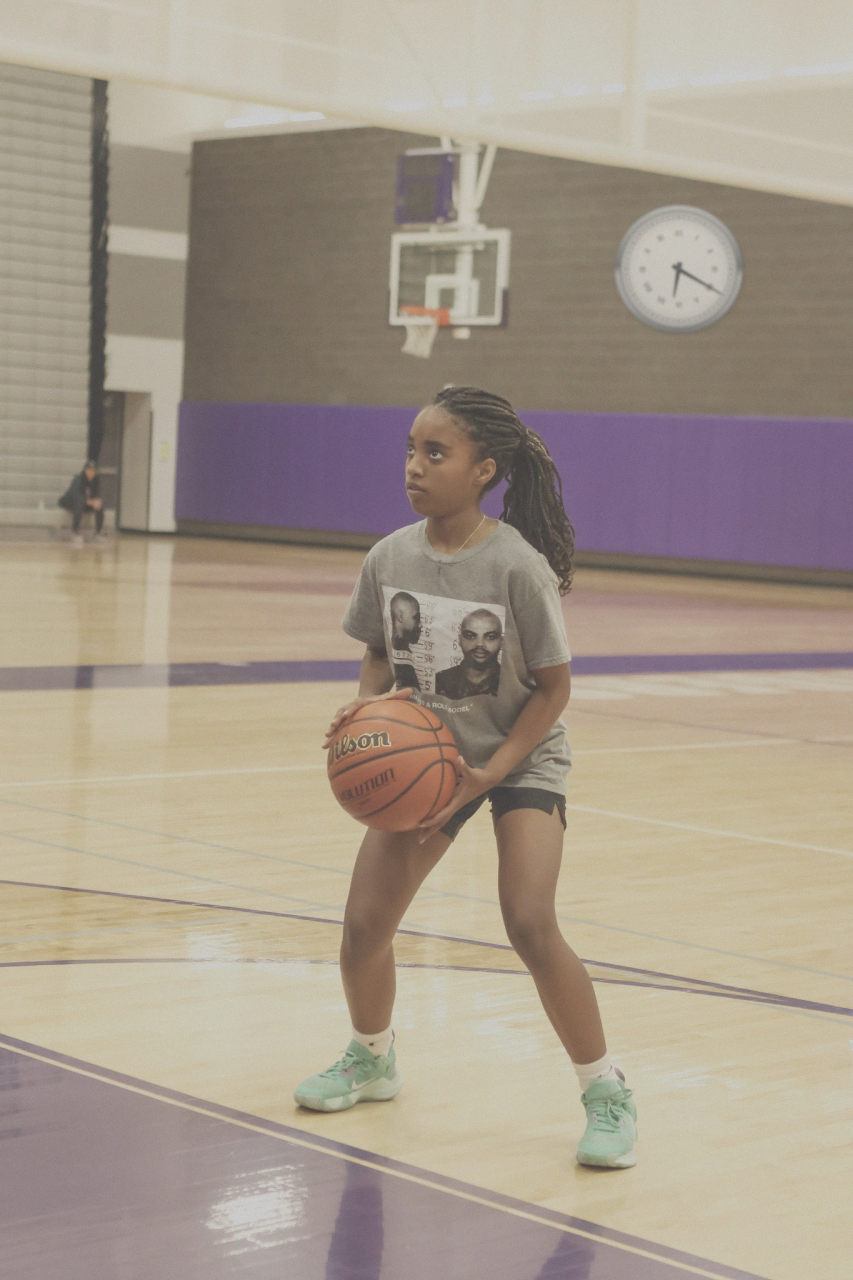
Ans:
6 h 20 min
